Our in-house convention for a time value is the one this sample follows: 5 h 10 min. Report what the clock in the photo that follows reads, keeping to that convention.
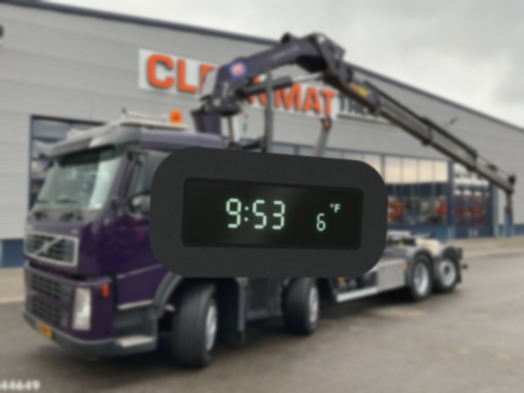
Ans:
9 h 53 min
